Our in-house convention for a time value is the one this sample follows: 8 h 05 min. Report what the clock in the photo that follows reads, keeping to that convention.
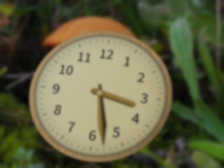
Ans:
3 h 28 min
